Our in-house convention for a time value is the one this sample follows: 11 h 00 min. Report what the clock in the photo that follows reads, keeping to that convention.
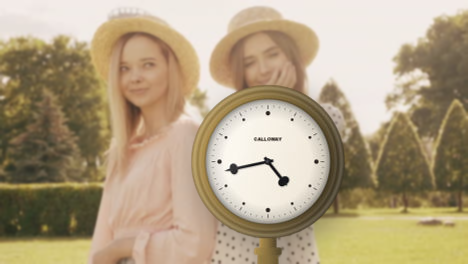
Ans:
4 h 43 min
